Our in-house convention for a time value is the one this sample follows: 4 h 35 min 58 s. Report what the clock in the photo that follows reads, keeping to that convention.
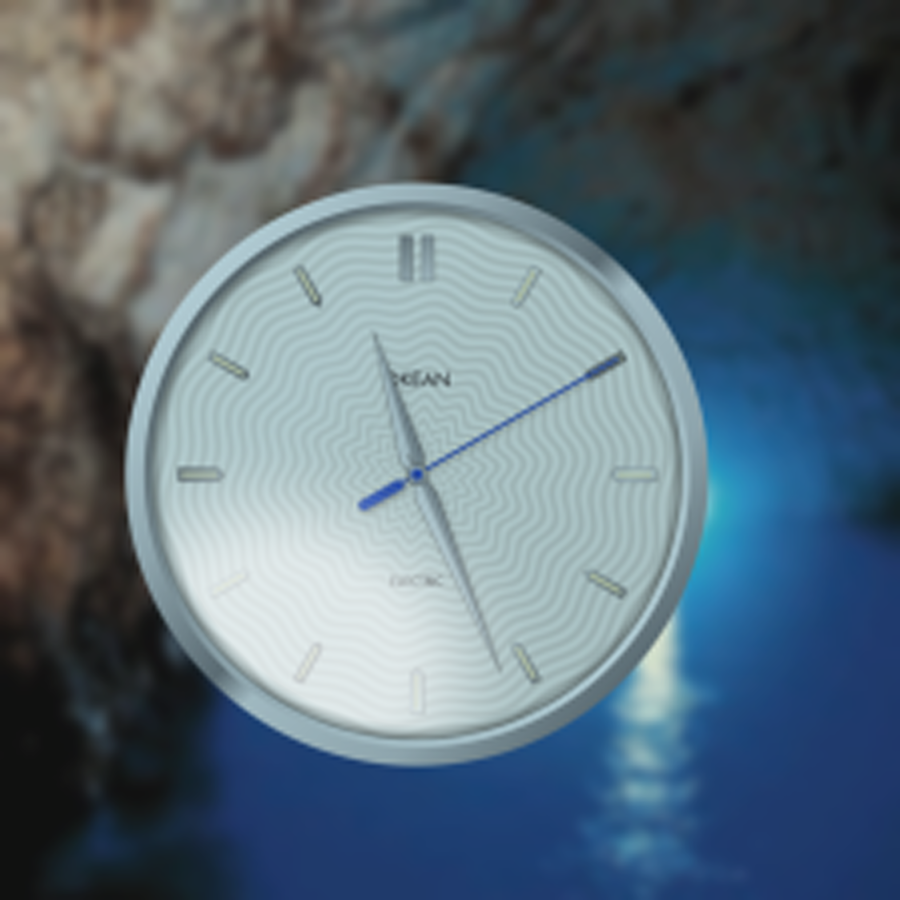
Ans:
11 h 26 min 10 s
